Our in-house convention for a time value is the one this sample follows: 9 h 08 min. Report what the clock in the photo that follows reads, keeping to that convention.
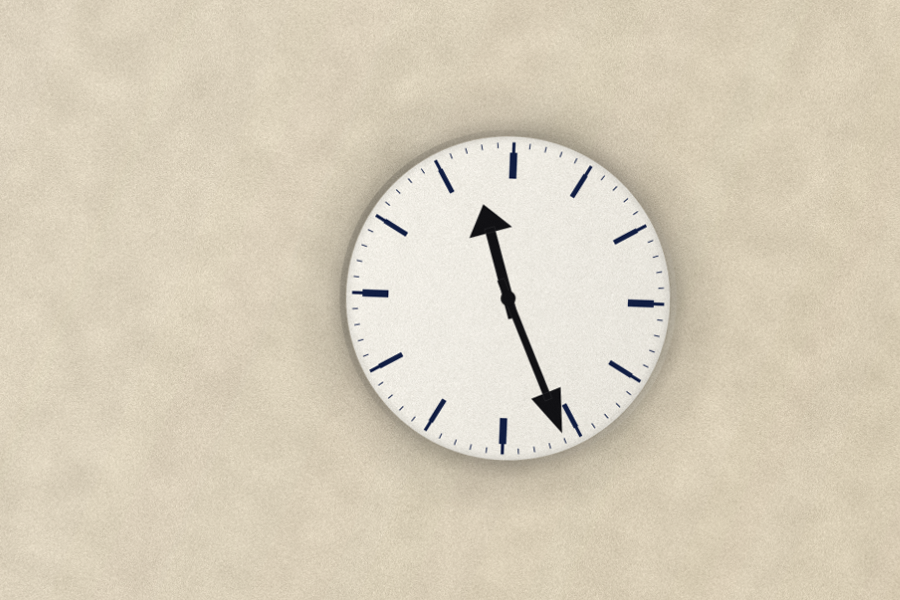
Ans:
11 h 26 min
